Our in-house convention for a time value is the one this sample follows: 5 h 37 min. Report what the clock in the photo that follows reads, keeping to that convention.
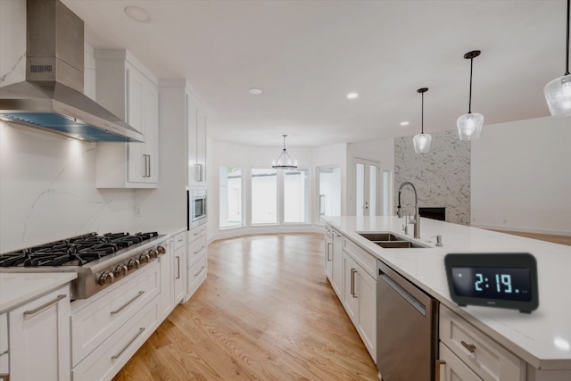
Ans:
2 h 19 min
